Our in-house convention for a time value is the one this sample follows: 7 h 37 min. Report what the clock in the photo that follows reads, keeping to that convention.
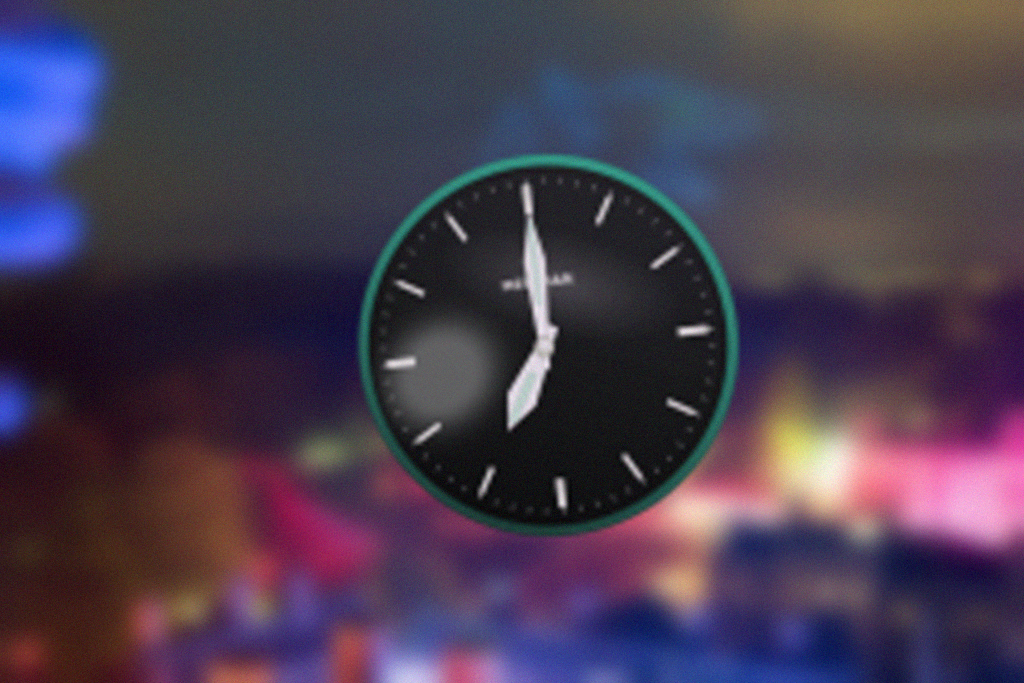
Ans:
7 h 00 min
